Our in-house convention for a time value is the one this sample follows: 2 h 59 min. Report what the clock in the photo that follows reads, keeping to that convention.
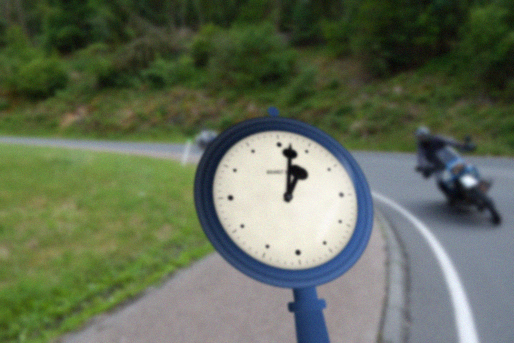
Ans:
1 h 02 min
